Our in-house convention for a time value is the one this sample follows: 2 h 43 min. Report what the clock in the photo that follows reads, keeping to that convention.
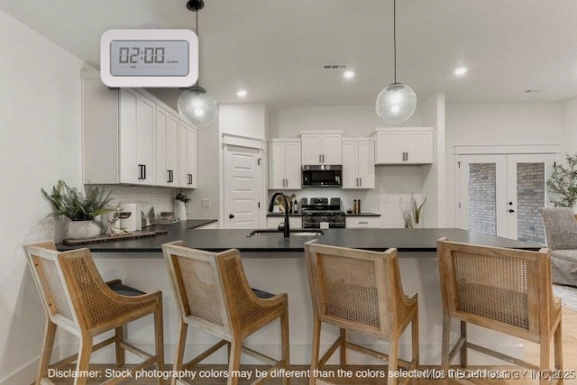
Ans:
2 h 00 min
